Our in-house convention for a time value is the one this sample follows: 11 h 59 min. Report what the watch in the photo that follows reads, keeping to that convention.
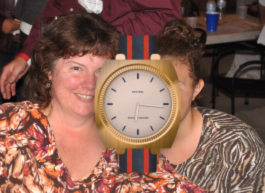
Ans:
6 h 16 min
